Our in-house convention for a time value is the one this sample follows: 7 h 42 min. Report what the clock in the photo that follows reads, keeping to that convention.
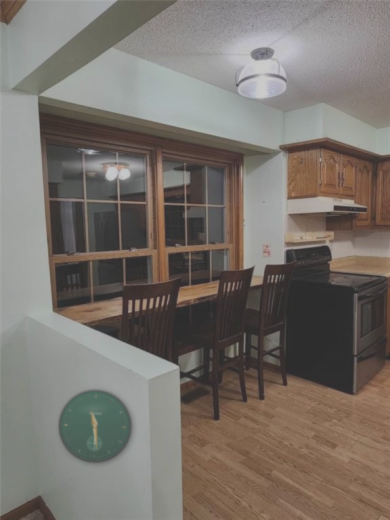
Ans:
11 h 29 min
